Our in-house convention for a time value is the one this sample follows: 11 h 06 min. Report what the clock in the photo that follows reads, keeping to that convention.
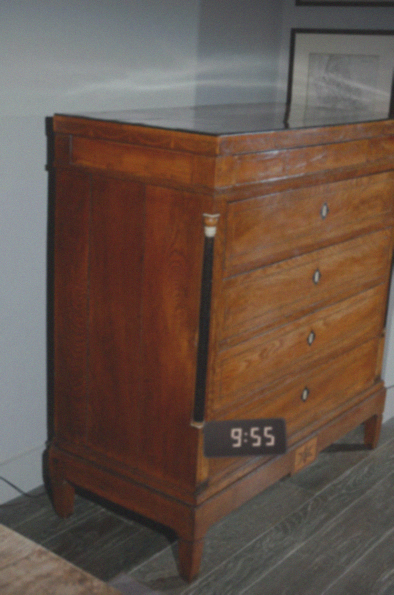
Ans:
9 h 55 min
